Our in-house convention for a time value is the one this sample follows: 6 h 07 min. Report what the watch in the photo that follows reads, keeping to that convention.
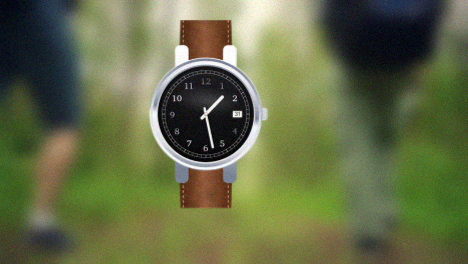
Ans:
1 h 28 min
